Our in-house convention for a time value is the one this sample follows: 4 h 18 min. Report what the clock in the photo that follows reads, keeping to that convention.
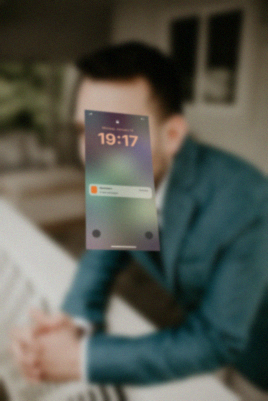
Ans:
19 h 17 min
